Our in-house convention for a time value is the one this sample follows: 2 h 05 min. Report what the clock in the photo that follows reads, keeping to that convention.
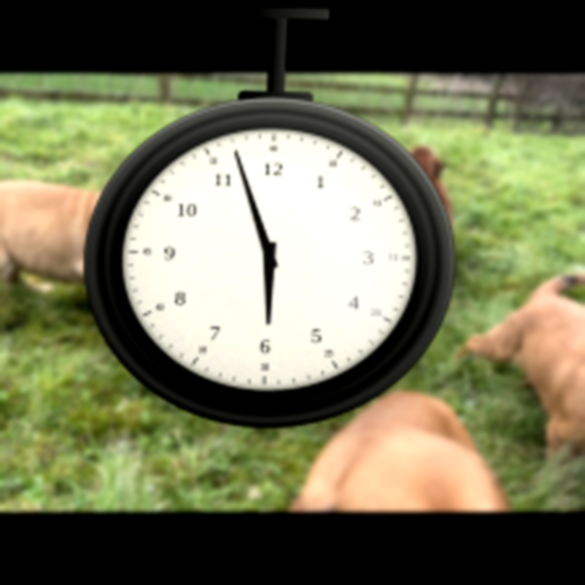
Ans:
5 h 57 min
